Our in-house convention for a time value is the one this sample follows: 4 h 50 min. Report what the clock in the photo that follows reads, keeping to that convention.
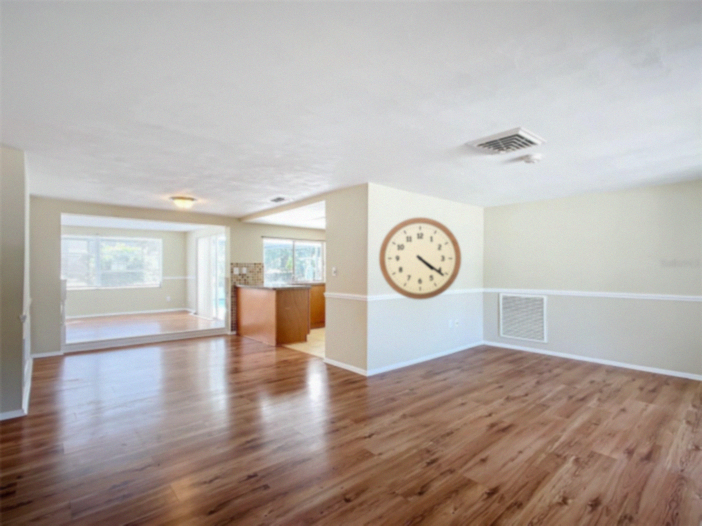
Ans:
4 h 21 min
